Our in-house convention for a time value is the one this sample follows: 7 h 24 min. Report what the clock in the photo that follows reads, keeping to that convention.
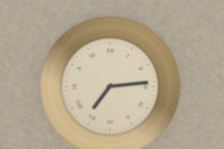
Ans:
7 h 14 min
